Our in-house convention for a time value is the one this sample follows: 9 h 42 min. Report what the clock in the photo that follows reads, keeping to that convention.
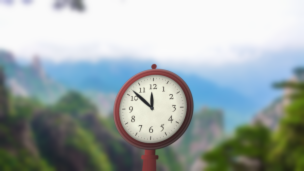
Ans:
11 h 52 min
